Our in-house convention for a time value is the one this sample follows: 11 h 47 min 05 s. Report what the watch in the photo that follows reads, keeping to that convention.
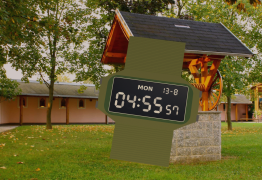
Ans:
4 h 55 min 57 s
